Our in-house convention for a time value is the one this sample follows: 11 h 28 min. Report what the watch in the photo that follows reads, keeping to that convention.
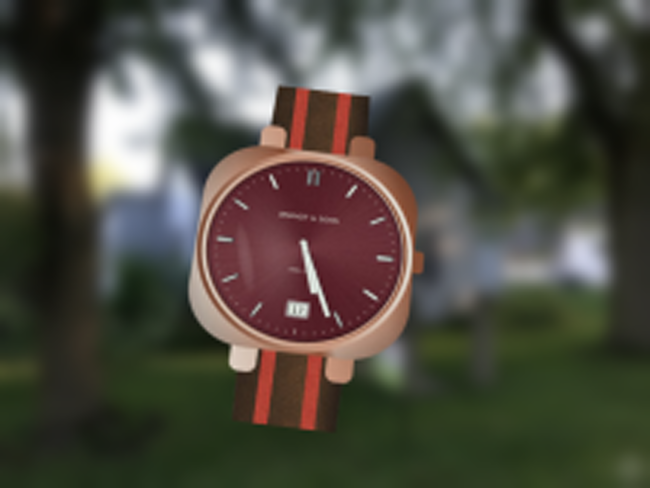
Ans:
5 h 26 min
